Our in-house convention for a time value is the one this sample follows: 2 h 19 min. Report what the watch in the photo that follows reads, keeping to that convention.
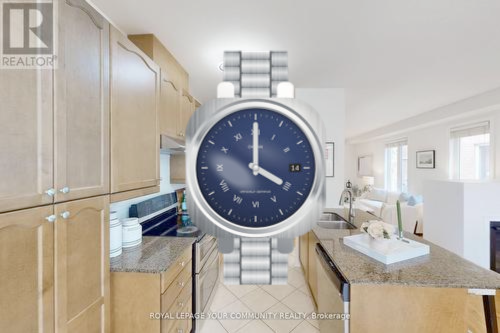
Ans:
4 h 00 min
